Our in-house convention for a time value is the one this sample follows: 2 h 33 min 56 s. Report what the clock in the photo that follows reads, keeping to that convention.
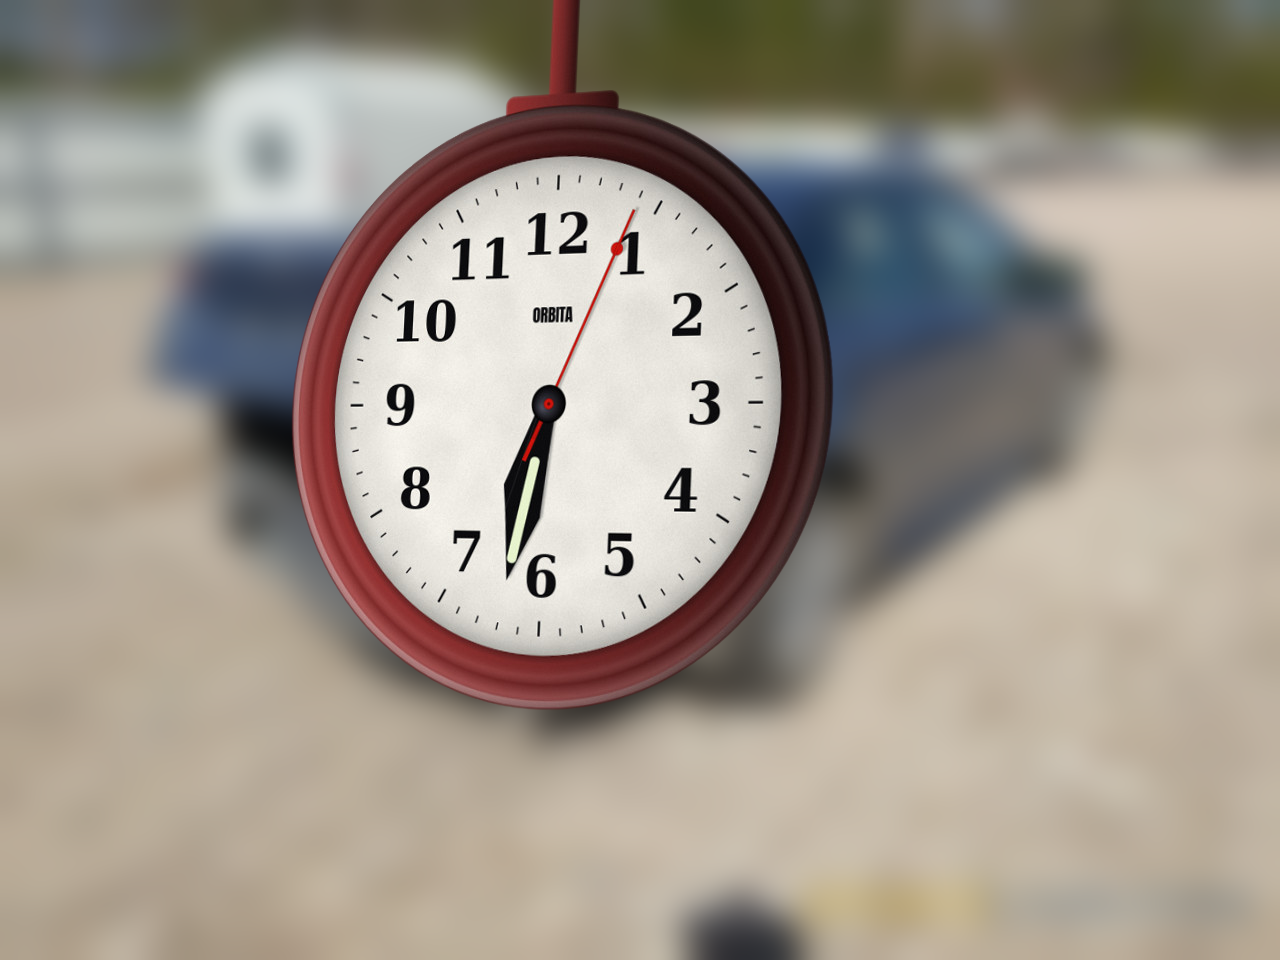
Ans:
6 h 32 min 04 s
